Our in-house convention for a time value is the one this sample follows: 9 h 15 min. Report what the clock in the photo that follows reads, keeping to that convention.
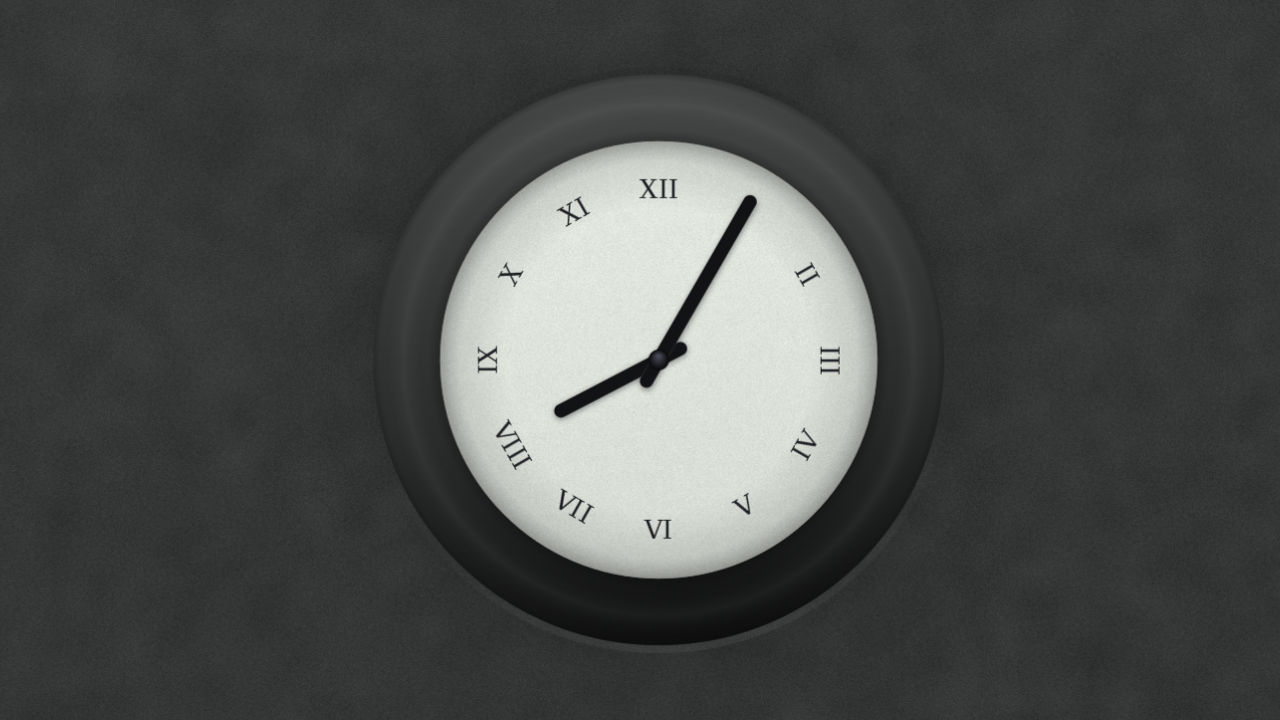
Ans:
8 h 05 min
